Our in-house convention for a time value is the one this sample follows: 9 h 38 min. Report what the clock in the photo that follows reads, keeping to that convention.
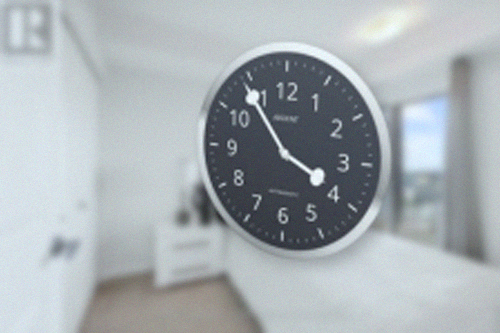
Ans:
3 h 54 min
